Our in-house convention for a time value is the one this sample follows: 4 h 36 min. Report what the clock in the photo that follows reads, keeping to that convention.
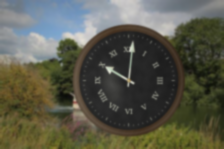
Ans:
10 h 01 min
